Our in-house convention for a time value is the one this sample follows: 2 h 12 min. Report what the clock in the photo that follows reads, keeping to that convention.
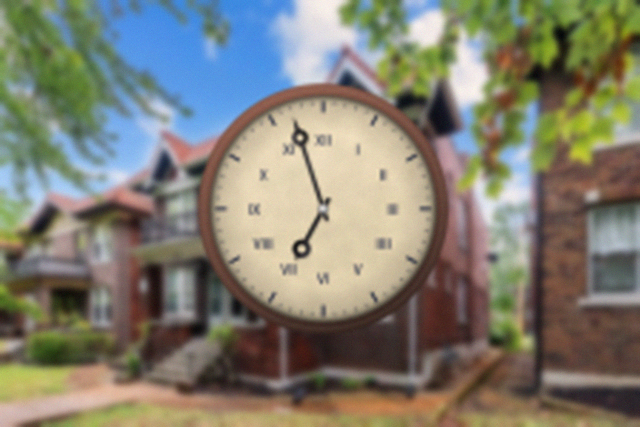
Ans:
6 h 57 min
